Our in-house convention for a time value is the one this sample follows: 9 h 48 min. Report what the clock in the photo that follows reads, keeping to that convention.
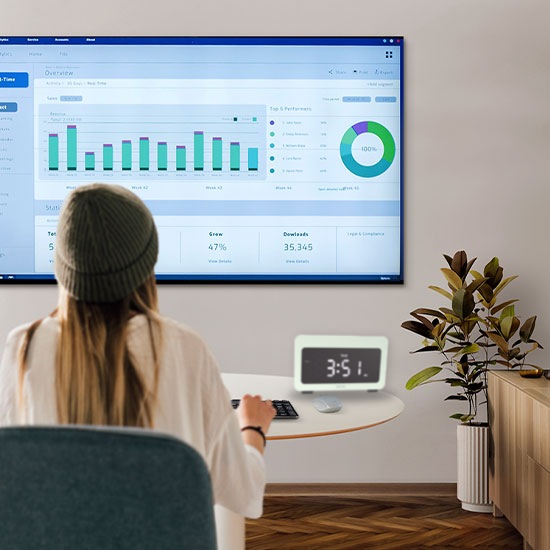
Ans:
3 h 51 min
